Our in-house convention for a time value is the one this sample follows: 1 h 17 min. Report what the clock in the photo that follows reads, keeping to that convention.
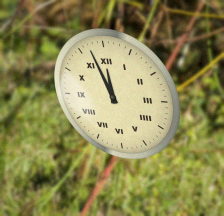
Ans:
11 h 57 min
